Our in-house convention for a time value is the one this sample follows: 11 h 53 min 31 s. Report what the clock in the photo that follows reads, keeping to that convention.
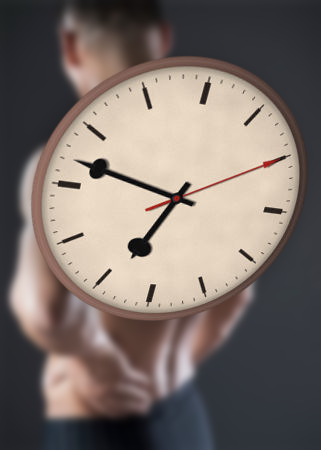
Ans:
6 h 47 min 10 s
